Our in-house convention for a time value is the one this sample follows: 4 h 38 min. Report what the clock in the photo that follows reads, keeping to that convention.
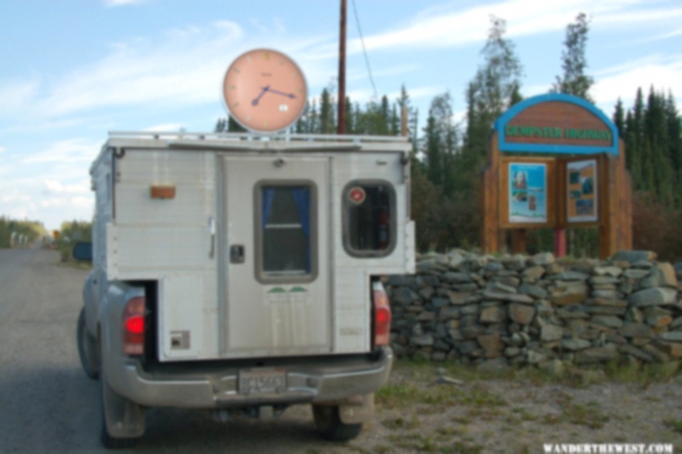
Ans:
7 h 17 min
